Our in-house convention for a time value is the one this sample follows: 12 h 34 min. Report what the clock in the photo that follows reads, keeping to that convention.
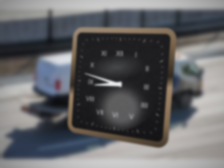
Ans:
8 h 47 min
